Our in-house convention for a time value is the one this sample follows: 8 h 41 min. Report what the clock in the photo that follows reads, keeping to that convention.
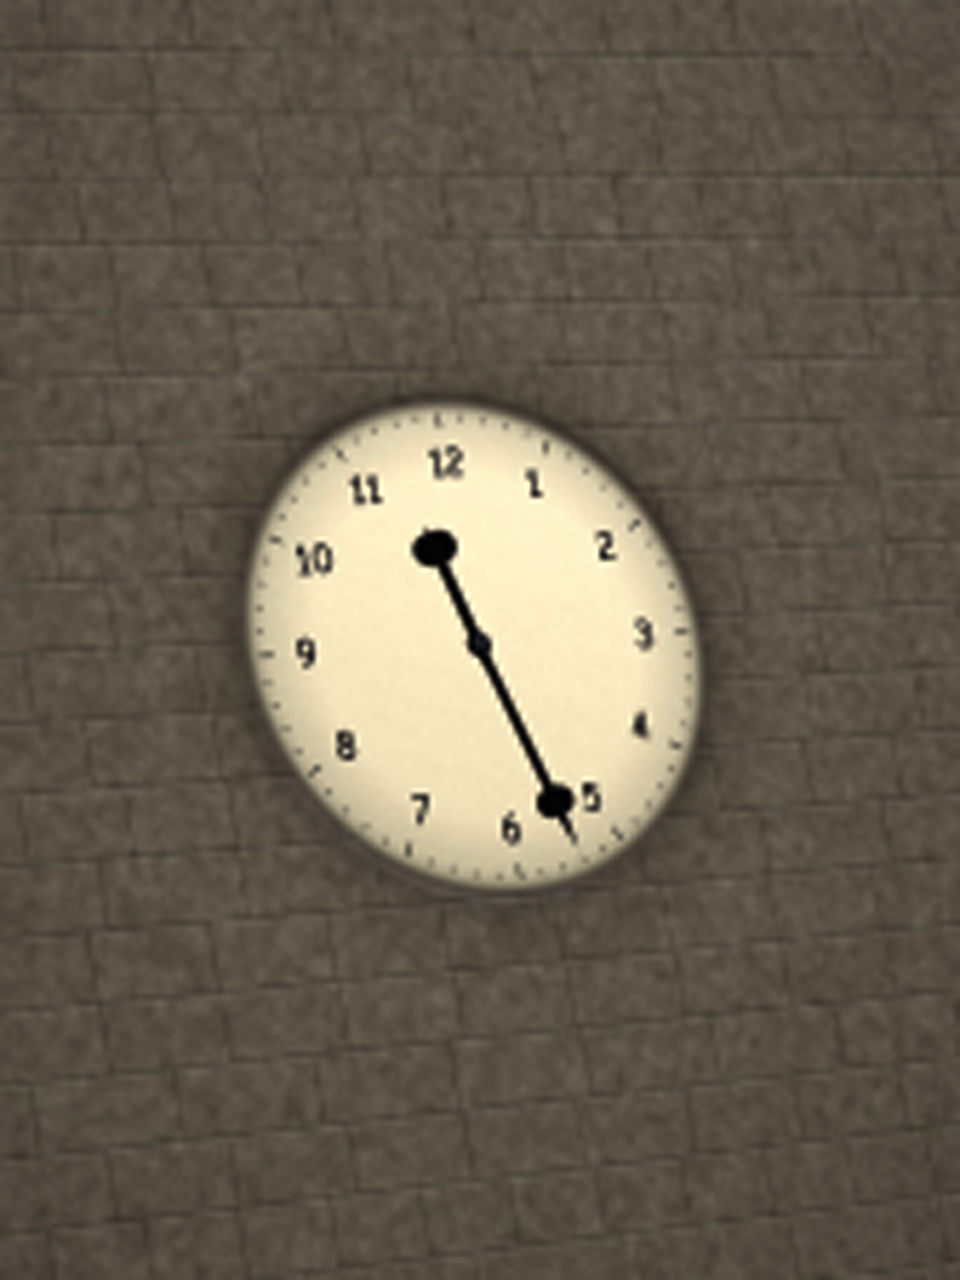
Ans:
11 h 27 min
